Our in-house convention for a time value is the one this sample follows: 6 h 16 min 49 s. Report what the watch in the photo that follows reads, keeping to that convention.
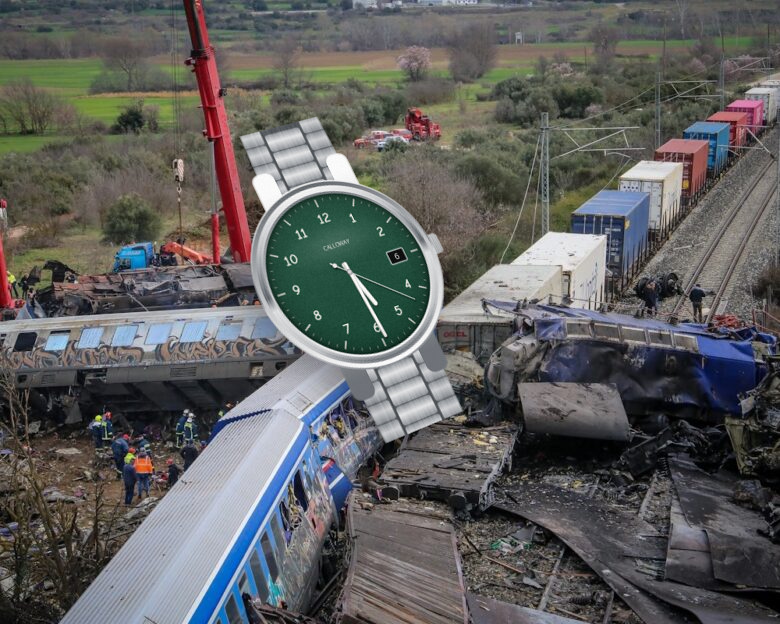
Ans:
5 h 29 min 22 s
